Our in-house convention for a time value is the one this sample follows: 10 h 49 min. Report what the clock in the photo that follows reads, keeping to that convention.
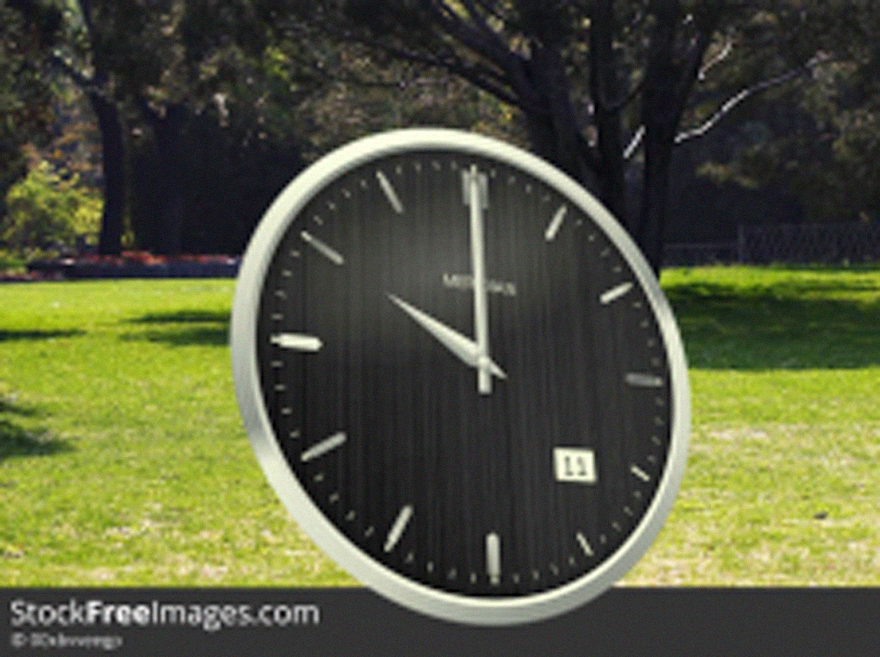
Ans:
10 h 00 min
